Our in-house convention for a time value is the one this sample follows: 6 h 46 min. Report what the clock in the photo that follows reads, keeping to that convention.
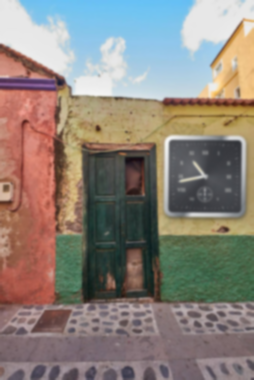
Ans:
10 h 43 min
